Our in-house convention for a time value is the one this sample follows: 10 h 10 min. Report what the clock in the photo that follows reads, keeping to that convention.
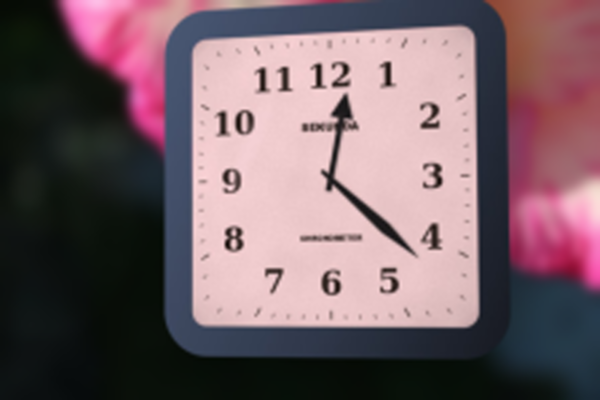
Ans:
12 h 22 min
